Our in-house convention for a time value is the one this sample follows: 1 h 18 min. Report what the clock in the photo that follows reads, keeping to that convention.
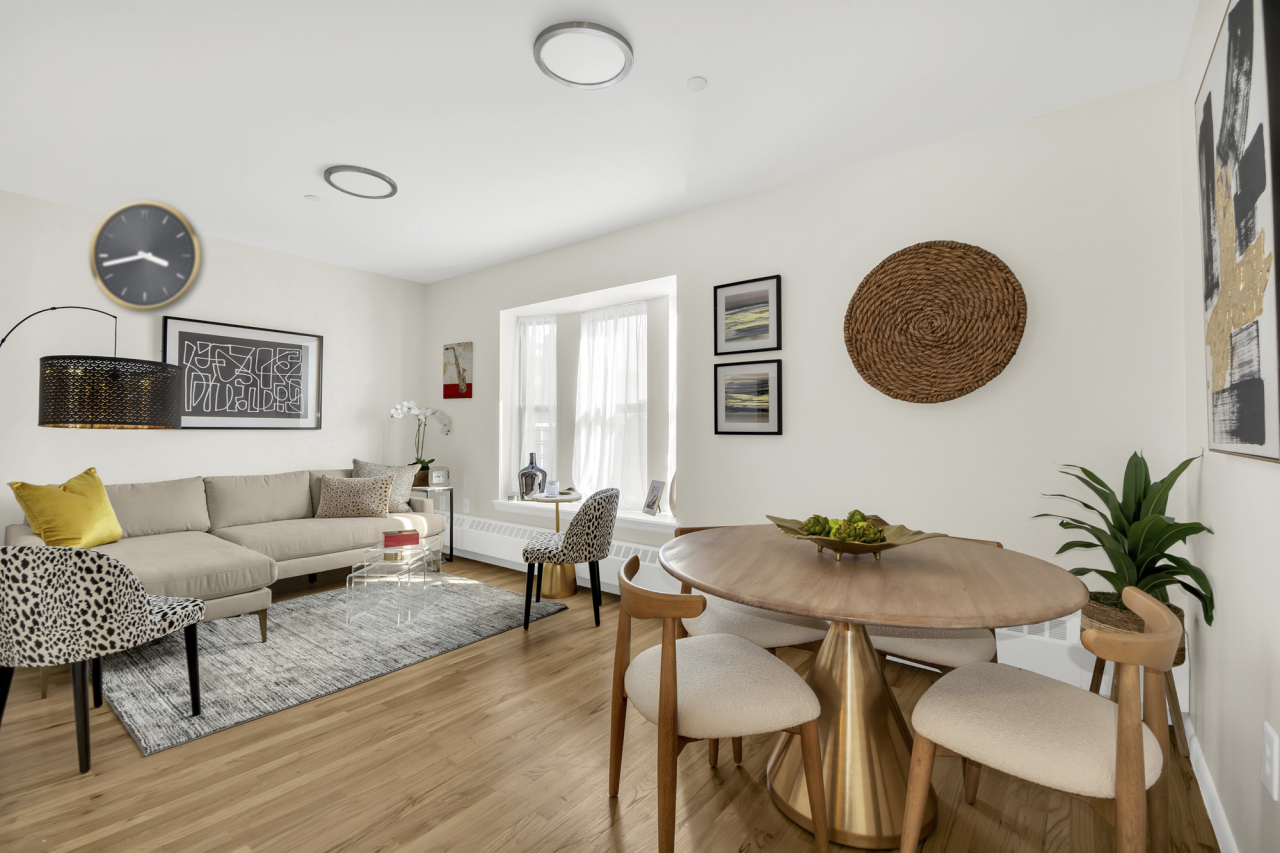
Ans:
3 h 43 min
